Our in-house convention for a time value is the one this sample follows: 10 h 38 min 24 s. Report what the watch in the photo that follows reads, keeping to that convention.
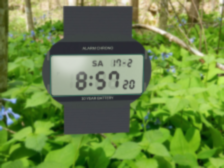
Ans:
8 h 57 min 20 s
